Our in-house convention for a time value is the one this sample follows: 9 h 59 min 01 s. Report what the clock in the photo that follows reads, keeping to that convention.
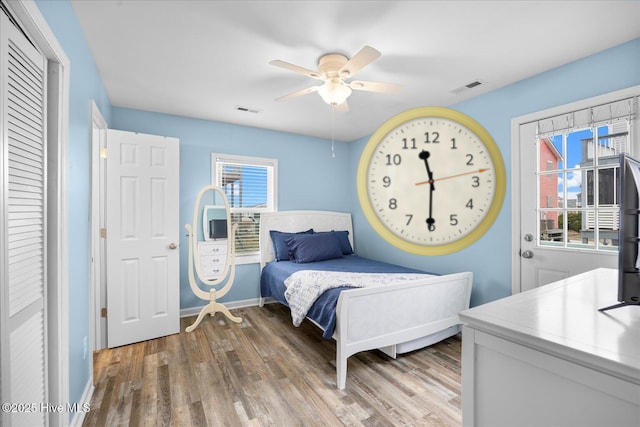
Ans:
11 h 30 min 13 s
